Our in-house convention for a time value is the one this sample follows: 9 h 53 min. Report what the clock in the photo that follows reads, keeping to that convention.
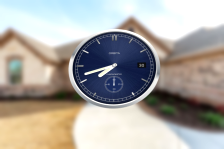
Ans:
7 h 42 min
